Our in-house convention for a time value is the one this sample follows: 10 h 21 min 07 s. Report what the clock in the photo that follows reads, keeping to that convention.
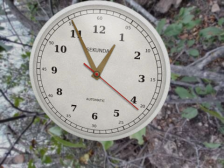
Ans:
12 h 55 min 21 s
